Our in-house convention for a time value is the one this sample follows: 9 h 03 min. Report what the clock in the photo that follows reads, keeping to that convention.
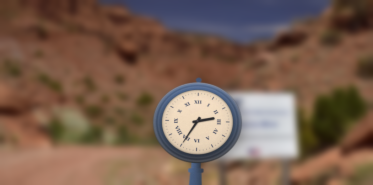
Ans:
2 h 35 min
